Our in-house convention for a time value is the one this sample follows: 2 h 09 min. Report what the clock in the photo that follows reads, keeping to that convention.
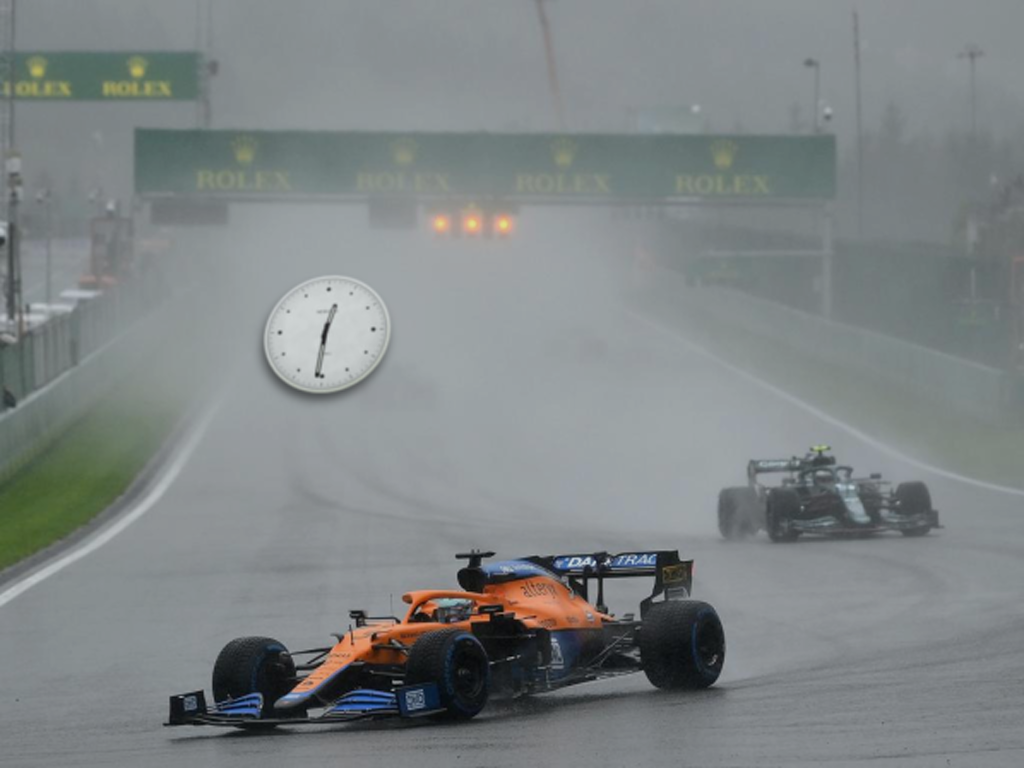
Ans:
12 h 31 min
